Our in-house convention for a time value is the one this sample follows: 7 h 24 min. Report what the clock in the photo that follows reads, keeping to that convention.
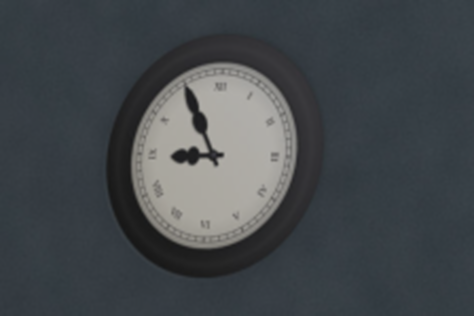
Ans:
8 h 55 min
